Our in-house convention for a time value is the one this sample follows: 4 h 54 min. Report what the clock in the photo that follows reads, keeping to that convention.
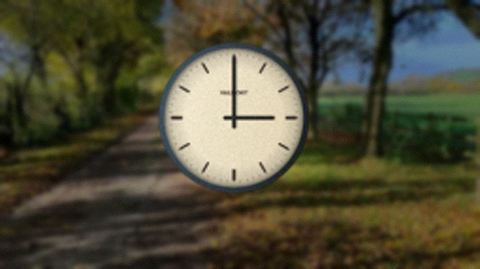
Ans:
3 h 00 min
